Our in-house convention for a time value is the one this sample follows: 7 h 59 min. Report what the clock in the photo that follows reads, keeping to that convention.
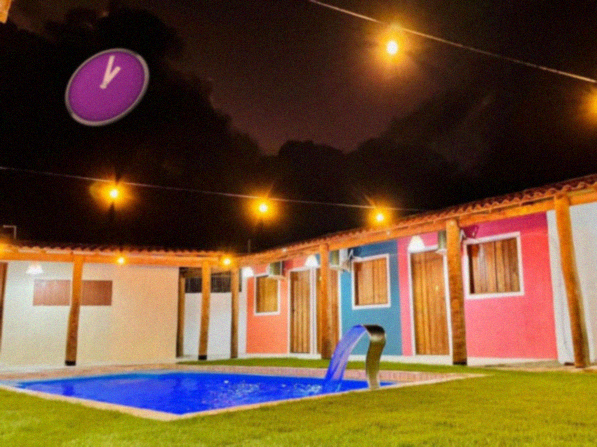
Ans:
1 h 00 min
